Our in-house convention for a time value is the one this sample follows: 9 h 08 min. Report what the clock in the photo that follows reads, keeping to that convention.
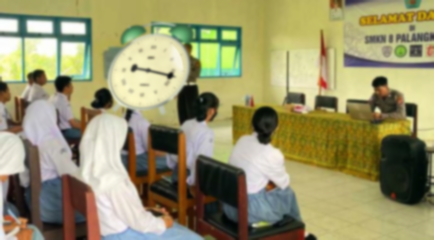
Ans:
9 h 17 min
